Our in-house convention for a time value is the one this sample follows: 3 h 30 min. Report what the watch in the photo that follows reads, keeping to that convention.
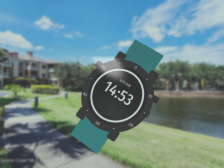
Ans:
14 h 53 min
